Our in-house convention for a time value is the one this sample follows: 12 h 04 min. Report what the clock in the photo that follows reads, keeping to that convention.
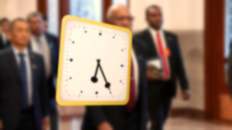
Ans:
6 h 25 min
